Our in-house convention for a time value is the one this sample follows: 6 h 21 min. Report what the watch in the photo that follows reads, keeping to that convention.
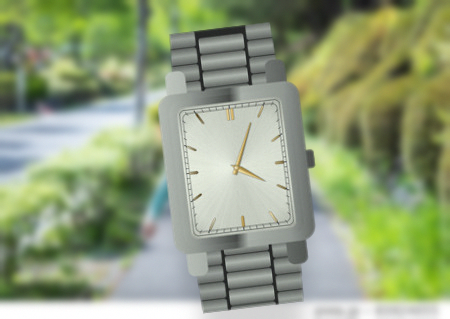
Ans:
4 h 04 min
